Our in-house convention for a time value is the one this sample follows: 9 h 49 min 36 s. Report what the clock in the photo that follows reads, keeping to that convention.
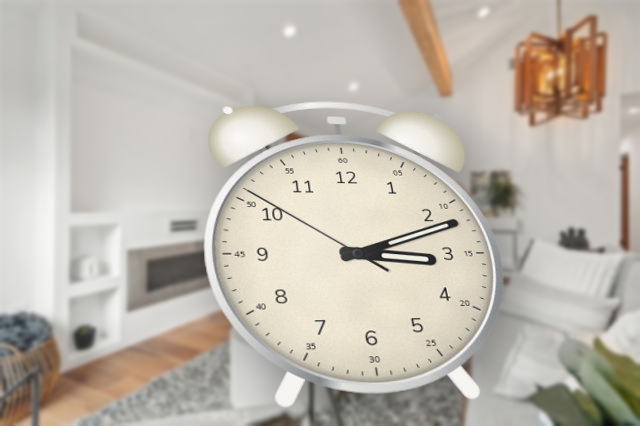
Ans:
3 h 11 min 51 s
